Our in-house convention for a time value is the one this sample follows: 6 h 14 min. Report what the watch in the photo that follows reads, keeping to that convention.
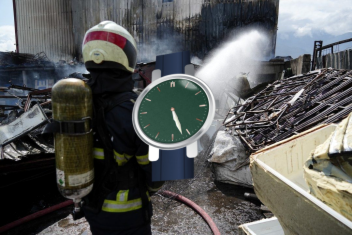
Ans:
5 h 27 min
